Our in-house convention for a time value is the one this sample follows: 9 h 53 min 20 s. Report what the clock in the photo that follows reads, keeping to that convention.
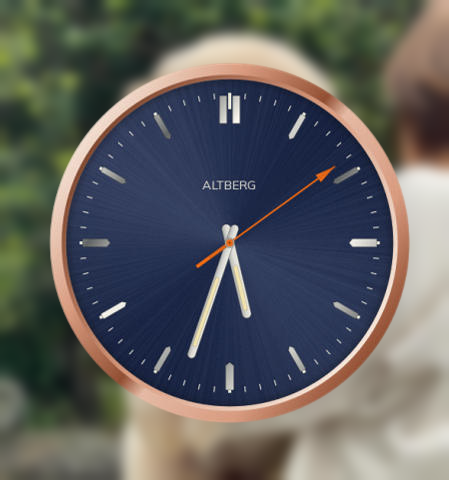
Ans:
5 h 33 min 09 s
